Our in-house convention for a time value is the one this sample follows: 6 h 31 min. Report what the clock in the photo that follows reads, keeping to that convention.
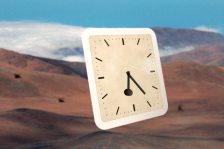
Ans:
6 h 24 min
